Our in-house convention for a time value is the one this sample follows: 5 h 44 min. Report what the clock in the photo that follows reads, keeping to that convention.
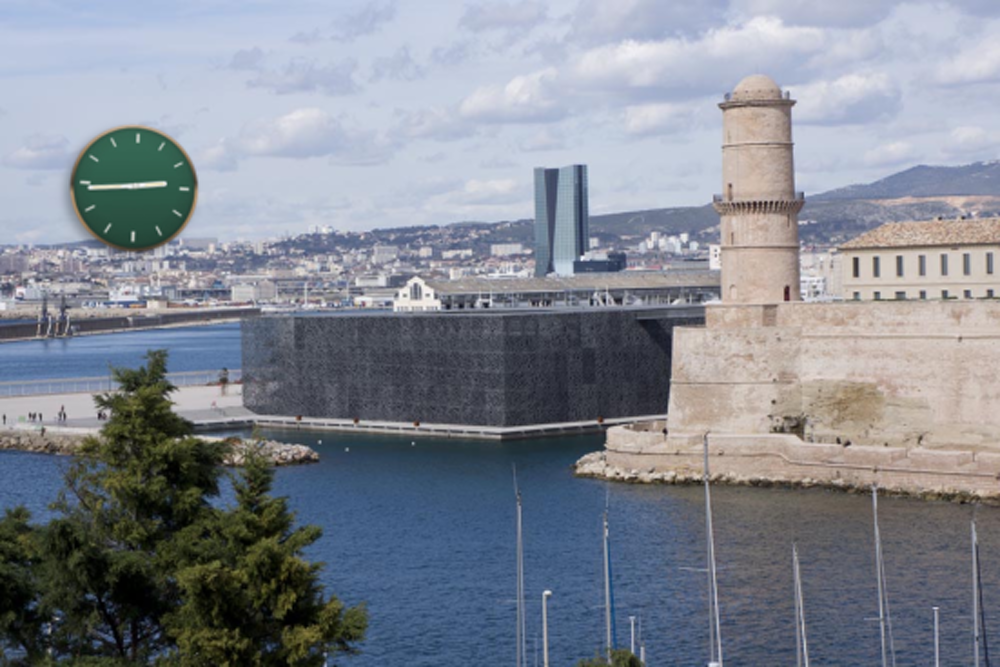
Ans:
2 h 44 min
